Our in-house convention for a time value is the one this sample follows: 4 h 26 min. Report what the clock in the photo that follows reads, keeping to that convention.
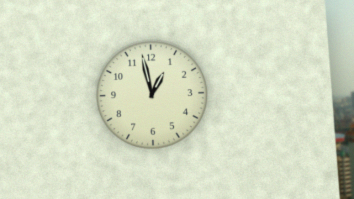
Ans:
12 h 58 min
